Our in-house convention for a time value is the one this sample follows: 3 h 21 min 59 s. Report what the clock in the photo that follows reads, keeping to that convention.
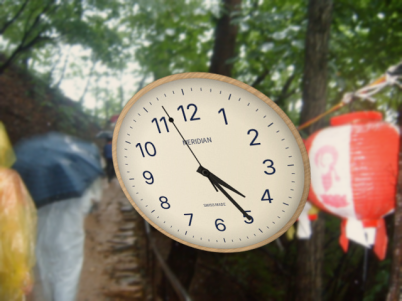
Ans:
4 h 24 min 57 s
